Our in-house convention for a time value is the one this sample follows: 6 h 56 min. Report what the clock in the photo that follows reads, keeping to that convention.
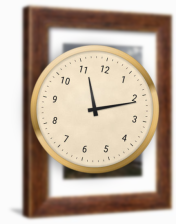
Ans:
11 h 11 min
